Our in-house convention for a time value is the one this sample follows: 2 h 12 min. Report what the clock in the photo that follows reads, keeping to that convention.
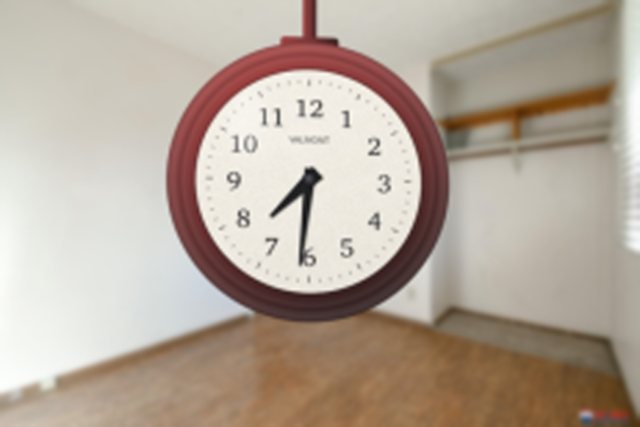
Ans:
7 h 31 min
